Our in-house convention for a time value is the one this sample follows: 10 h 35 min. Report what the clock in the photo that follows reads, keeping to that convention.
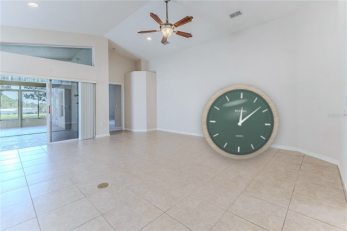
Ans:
12 h 08 min
